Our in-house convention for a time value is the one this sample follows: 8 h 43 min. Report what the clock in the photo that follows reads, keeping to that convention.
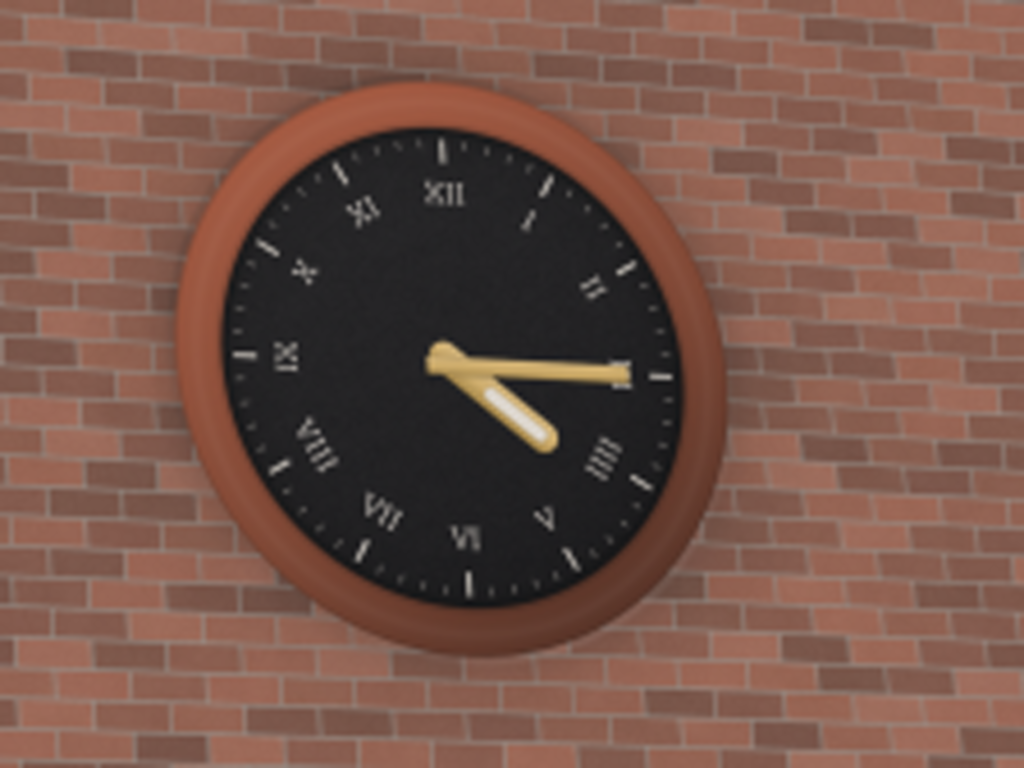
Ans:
4 h 15 min
